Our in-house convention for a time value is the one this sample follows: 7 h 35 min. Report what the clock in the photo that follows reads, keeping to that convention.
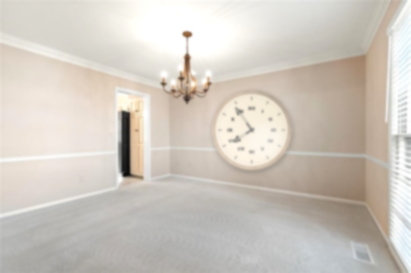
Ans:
7 h 54 min
